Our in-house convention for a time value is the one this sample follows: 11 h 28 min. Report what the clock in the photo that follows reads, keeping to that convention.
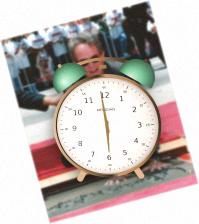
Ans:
5 h 59 min
